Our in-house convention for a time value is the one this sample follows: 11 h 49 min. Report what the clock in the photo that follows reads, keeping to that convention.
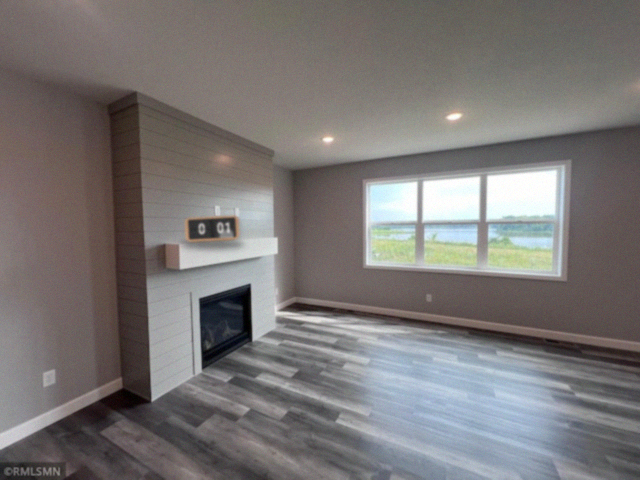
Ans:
0 h 01 min
